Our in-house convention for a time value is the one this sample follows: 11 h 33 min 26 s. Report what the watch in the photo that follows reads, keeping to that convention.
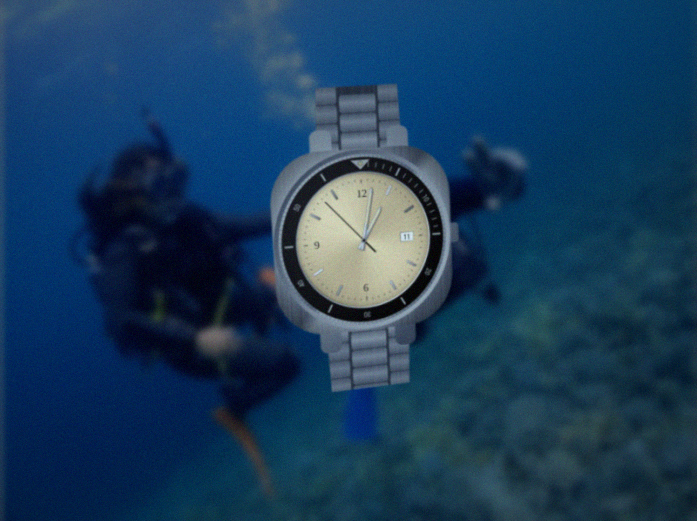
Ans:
1 h 01 min 53 s
